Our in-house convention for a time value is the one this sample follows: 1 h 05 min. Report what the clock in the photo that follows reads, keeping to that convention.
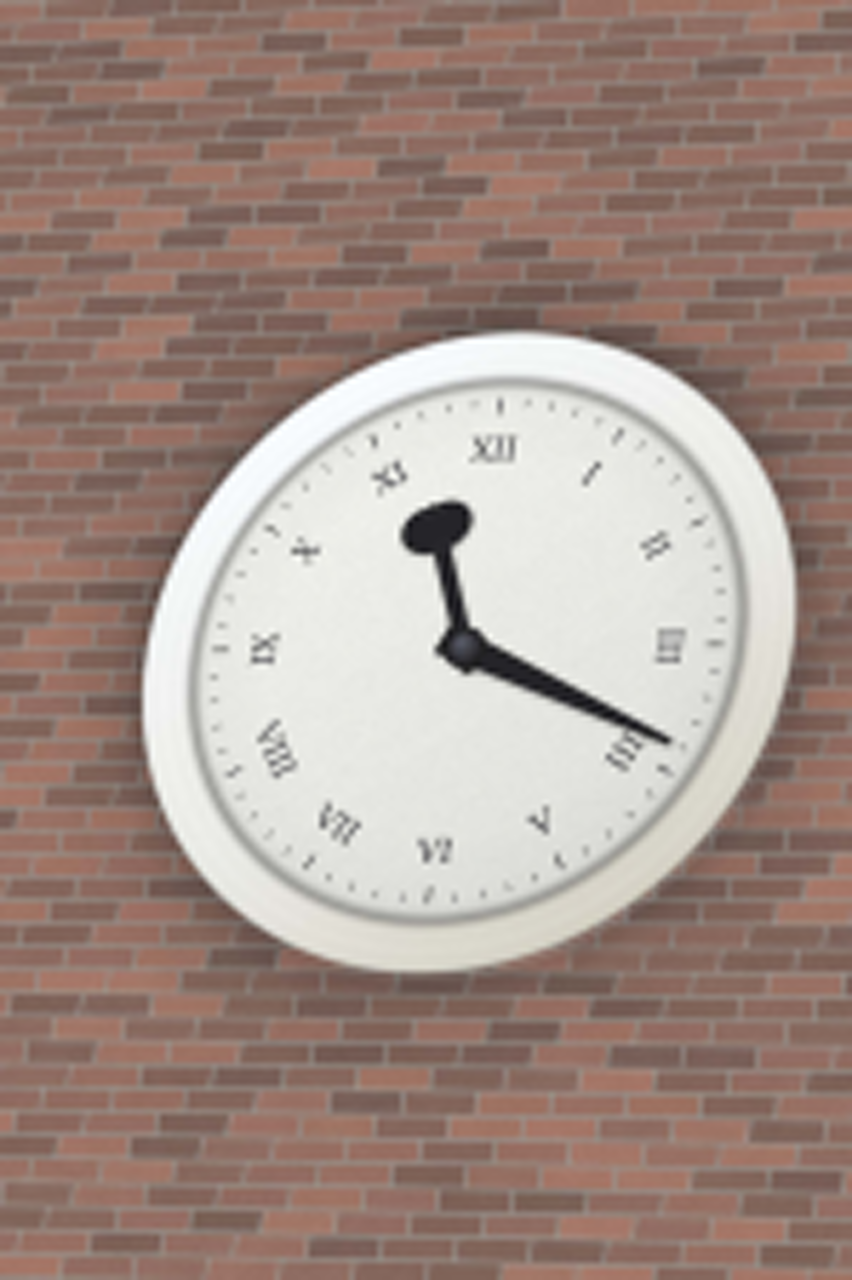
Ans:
11 h 19 min
